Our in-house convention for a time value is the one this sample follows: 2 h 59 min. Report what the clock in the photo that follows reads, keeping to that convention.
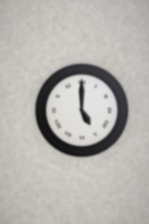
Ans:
5 h 00 min
